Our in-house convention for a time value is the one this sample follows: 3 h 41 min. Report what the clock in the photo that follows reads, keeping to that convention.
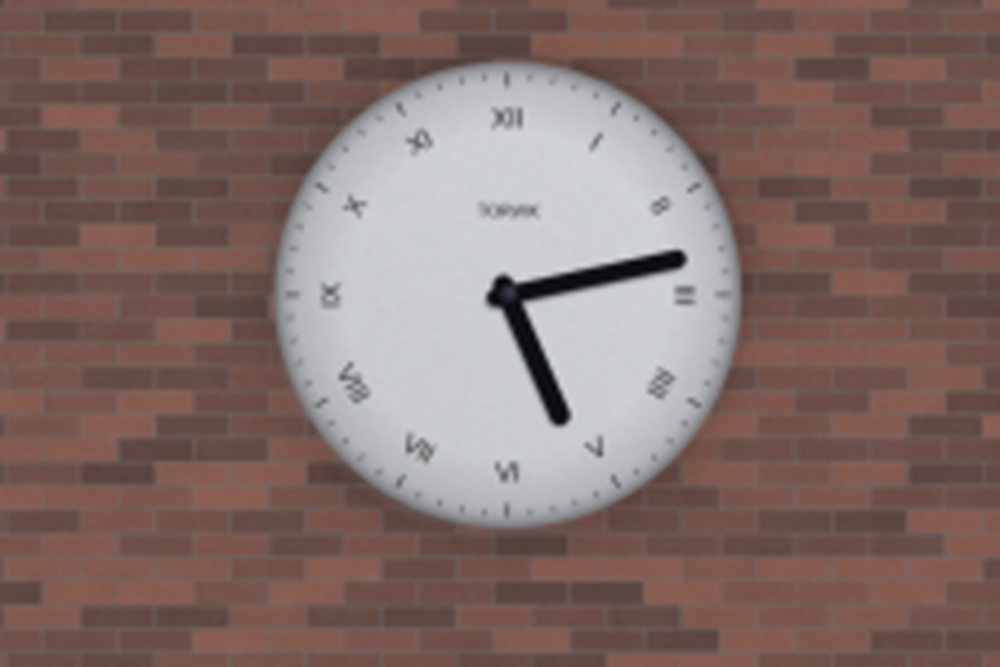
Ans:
5 h 13 min
